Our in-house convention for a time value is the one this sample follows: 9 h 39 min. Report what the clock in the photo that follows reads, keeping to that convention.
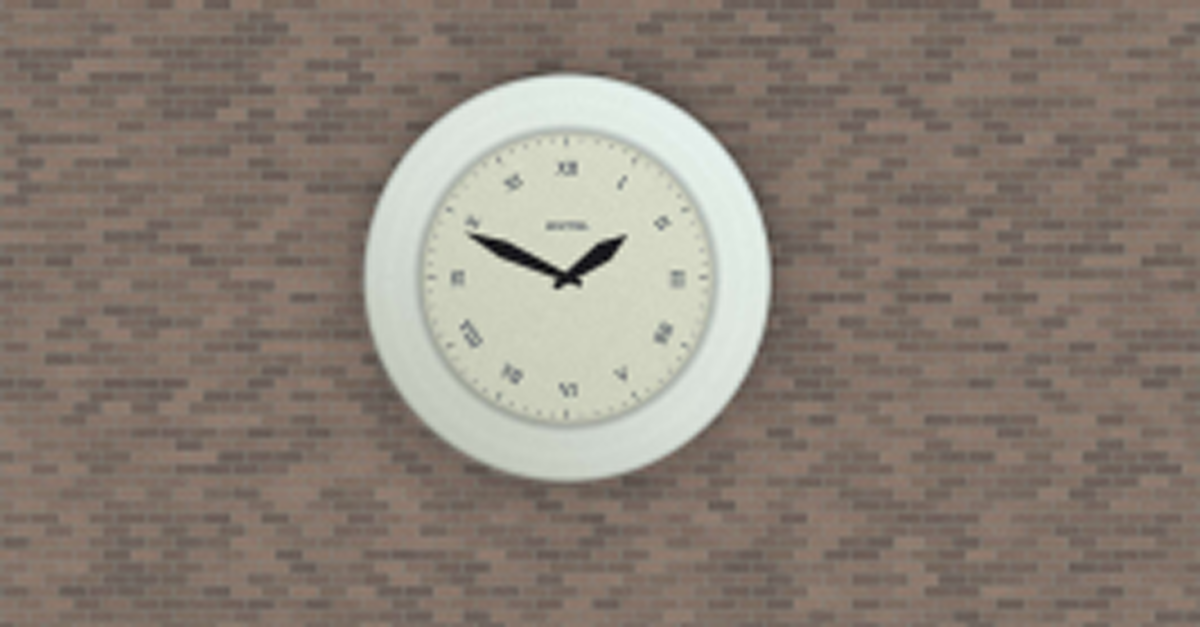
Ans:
1 h 49 min
